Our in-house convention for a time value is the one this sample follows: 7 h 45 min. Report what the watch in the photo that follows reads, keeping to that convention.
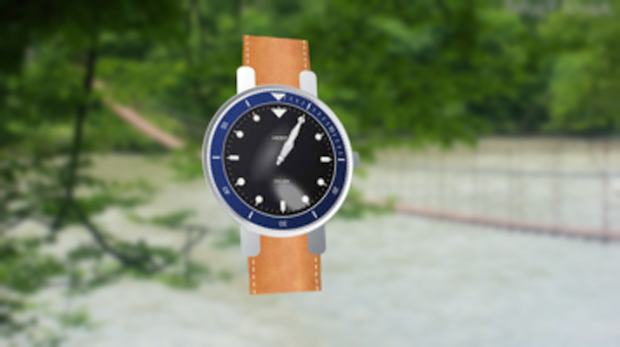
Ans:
1 h 05 min
